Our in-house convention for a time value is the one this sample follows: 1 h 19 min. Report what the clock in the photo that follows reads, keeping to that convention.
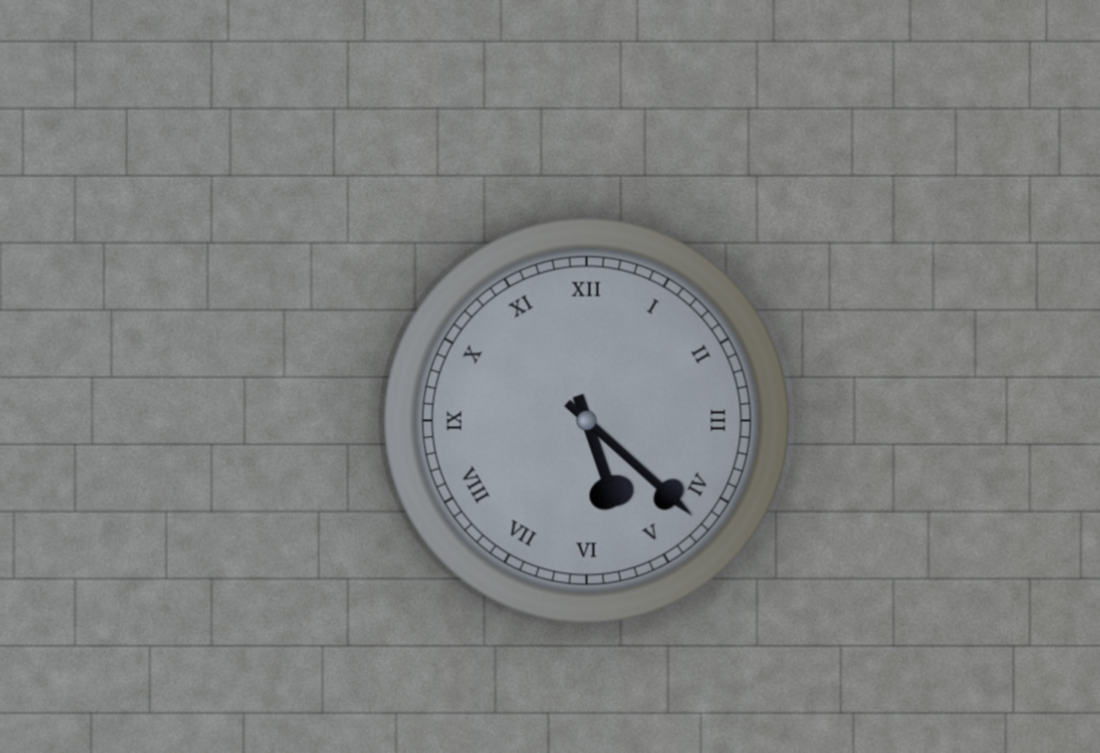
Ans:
5 h 22 min
